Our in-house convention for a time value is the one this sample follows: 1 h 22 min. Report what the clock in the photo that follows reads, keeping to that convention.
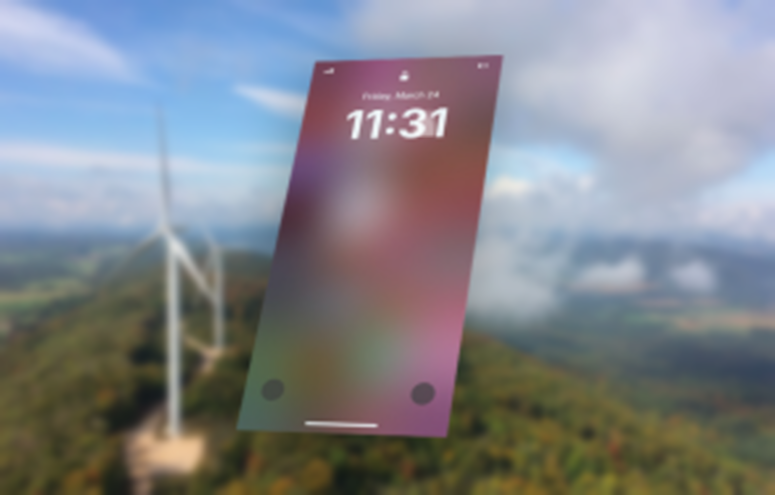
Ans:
11 h 31 min
